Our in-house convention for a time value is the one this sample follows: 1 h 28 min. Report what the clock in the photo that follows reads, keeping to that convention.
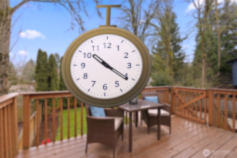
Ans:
10 h 21 min
